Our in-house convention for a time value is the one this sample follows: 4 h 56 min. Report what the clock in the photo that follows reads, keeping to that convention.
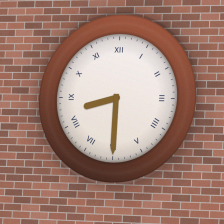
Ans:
8 h 30 min
